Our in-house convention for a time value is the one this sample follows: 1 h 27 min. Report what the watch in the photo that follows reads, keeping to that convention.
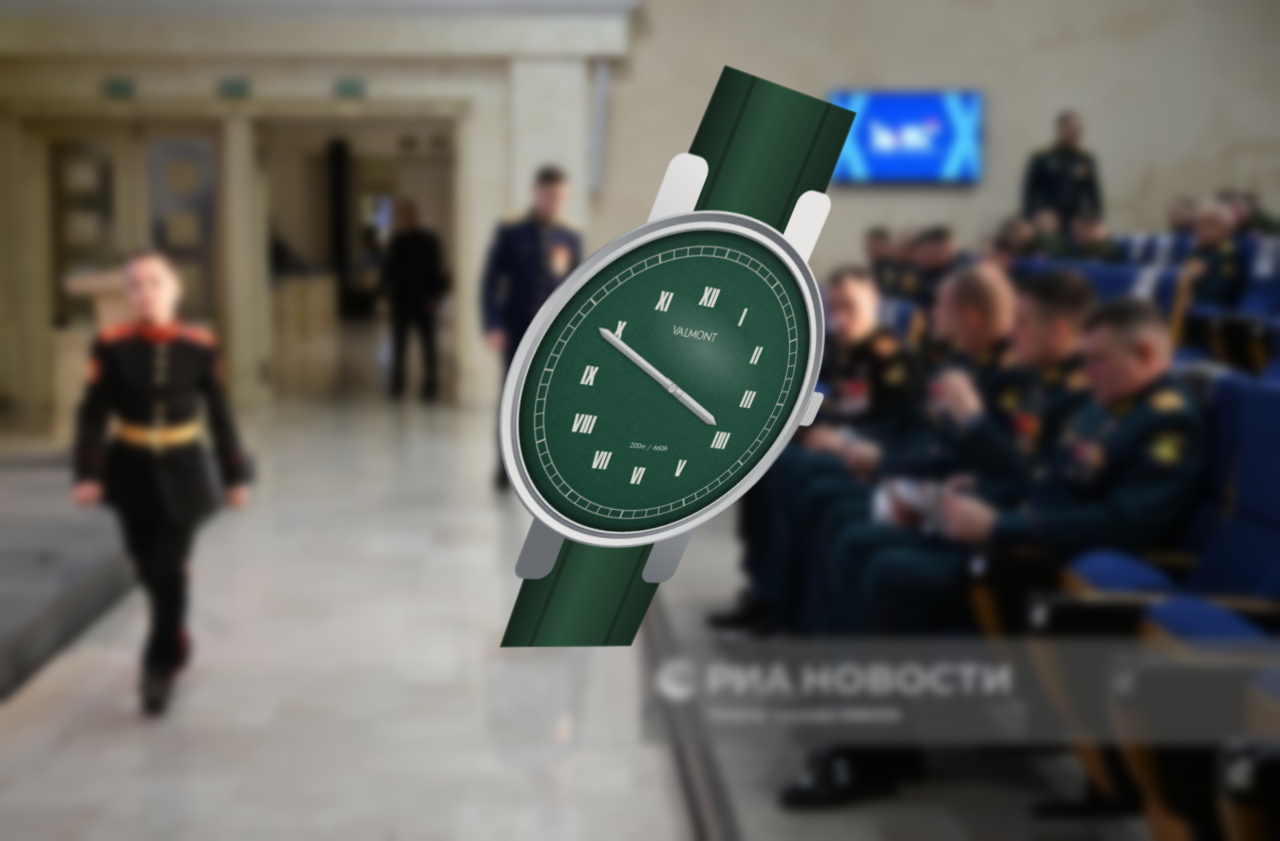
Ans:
3 h 49 min
